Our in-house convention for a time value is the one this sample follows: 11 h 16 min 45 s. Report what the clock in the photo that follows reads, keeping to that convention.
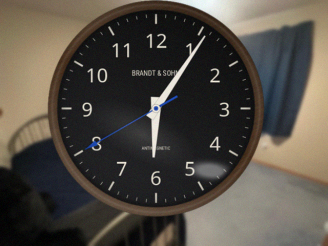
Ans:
6 h 05 min 40 s
